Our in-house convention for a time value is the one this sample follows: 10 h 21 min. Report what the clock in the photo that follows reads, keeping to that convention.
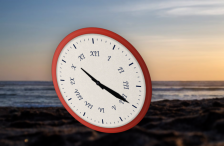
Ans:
10 h 20 min
